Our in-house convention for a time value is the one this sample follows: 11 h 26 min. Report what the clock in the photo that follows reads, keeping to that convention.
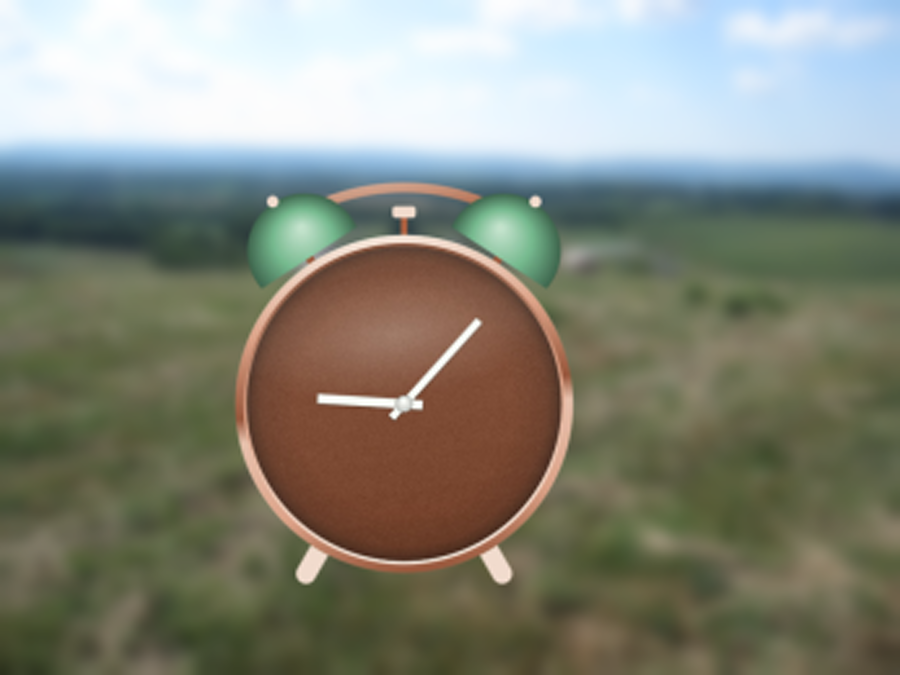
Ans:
9 h 07 min
